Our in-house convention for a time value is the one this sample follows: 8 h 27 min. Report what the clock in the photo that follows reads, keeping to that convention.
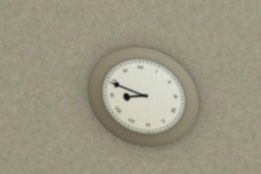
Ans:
8 h 49 min
